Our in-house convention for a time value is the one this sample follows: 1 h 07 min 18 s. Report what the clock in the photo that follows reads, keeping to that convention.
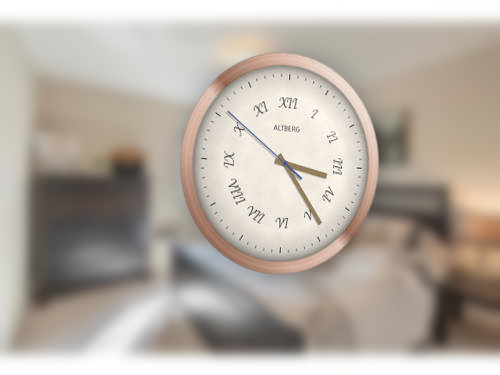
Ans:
3 h 23 min 51 s
